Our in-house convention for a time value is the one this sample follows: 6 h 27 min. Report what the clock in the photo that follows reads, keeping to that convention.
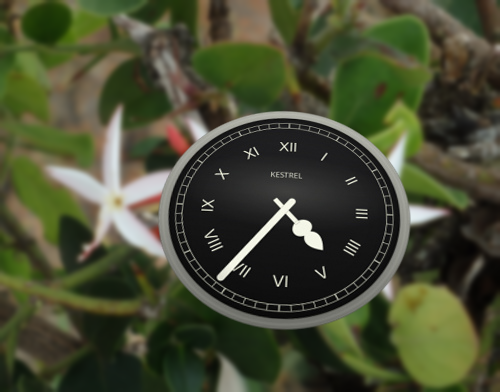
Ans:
4 h 36 min
